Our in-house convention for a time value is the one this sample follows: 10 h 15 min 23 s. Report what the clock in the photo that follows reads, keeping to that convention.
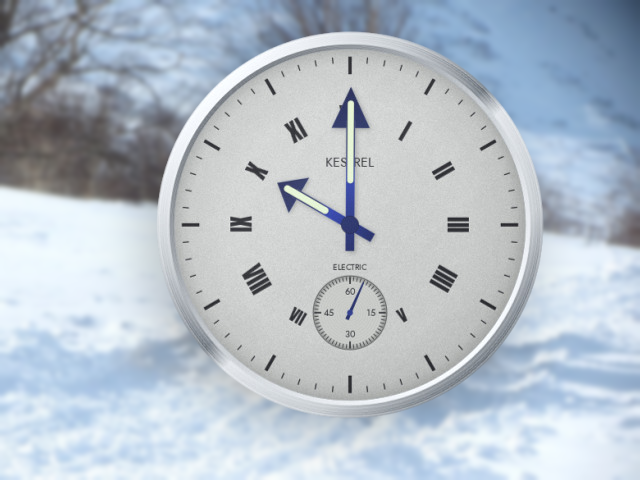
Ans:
10 h 00 min 04 s
